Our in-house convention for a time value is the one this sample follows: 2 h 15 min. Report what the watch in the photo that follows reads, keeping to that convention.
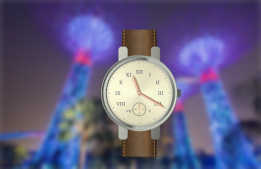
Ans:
11 h 20 min
